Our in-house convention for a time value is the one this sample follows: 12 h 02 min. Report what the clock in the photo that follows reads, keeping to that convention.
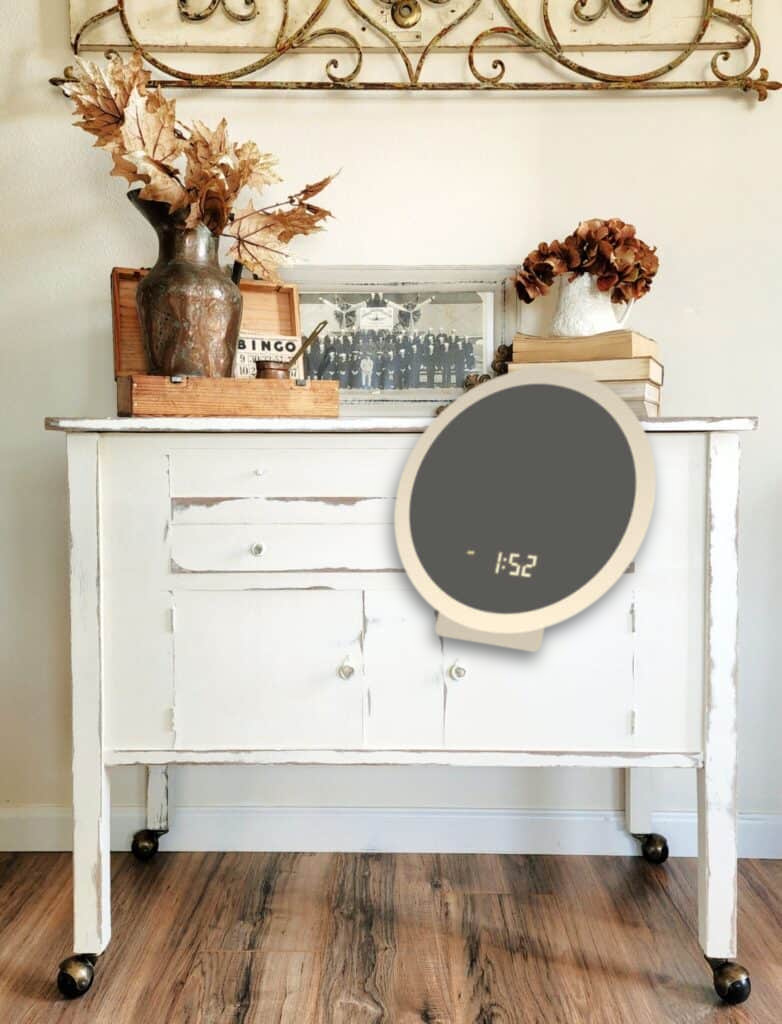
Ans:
1 h 52 min
